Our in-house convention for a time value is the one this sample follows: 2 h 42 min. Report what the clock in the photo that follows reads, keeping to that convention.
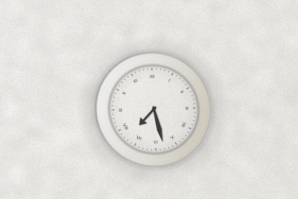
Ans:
7 h 28 min
